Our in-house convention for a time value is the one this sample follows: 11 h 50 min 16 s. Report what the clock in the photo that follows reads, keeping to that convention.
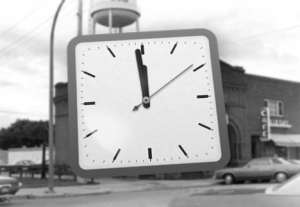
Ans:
11 h 59 min 09 s
